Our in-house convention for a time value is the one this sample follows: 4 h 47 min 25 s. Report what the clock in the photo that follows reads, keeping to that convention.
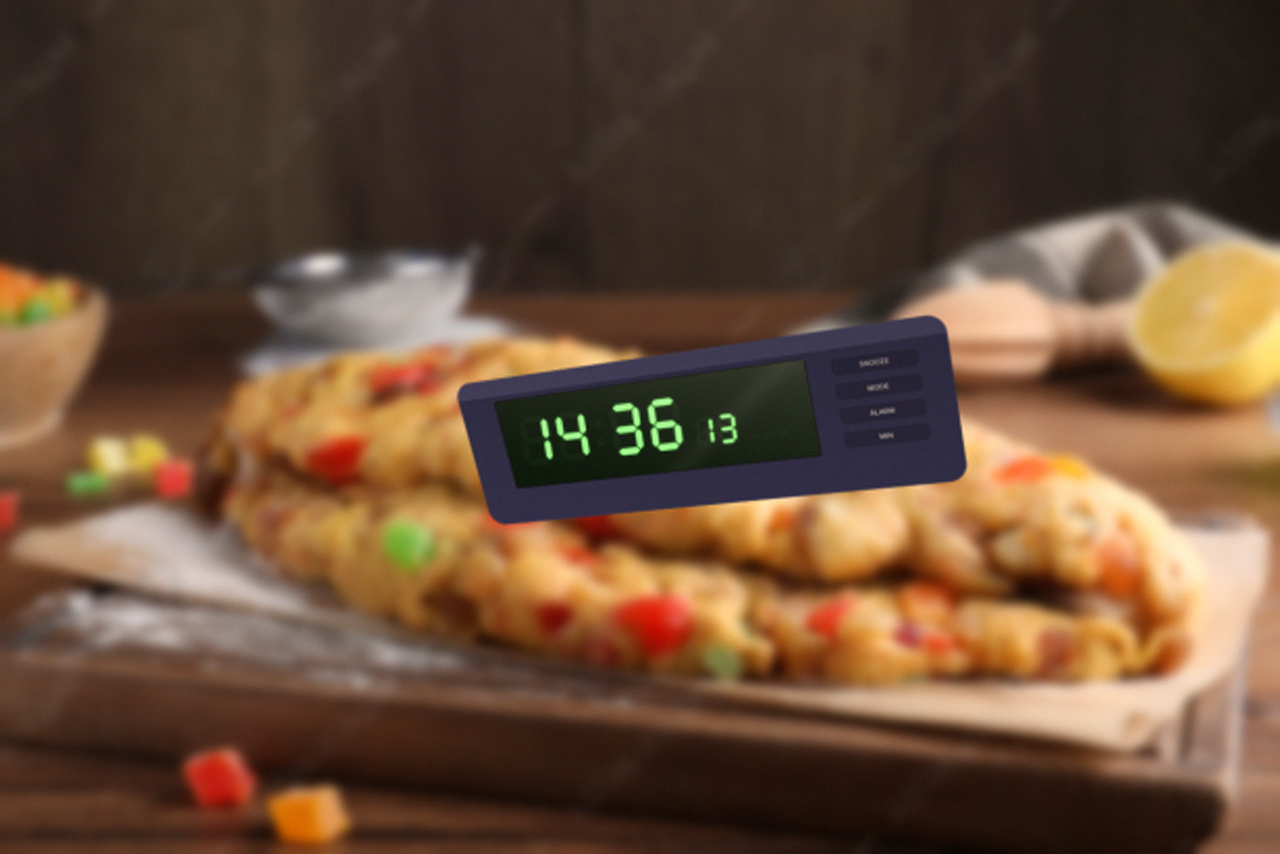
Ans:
14 h 36 min 13 s
